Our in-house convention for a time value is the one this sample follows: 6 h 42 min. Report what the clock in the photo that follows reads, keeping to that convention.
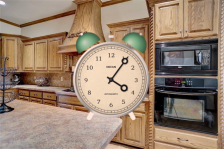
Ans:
4 h 06 min
